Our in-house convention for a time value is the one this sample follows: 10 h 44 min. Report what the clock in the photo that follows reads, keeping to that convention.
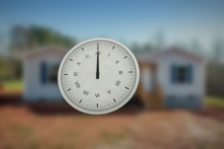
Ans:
12 h 00 min
